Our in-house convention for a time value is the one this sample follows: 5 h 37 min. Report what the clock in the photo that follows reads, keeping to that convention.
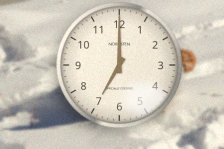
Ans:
7 h 00 min
